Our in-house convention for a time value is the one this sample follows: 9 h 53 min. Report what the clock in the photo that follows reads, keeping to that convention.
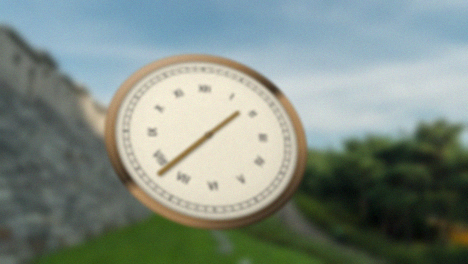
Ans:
1 h 38 min
